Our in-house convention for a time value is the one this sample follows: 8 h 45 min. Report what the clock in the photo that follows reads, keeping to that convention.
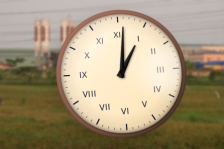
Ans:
1 h 01 min
